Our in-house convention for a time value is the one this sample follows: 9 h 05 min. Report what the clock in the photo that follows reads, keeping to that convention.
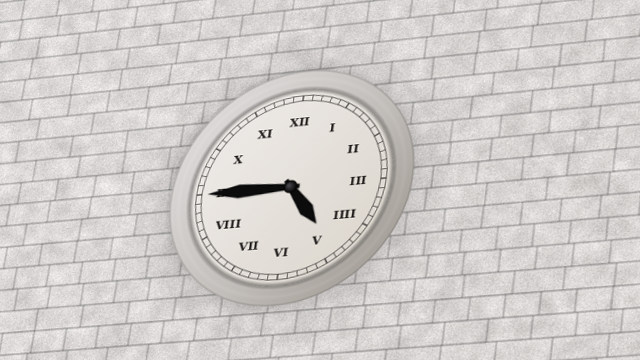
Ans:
4 h 45 min
